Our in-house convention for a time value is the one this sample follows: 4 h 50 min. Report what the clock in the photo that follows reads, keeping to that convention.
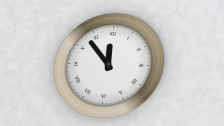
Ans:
11 h 53 min
